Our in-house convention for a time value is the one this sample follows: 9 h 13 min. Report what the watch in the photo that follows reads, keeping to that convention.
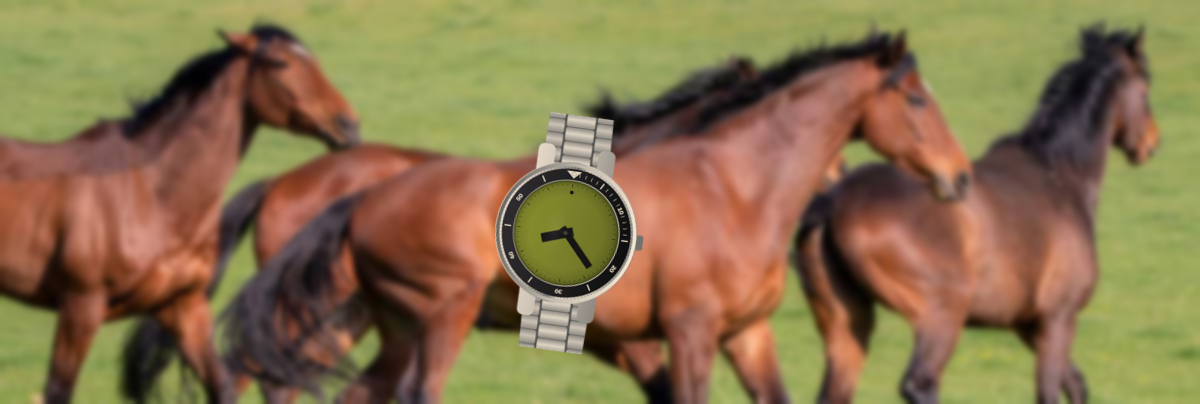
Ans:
8 h 23 min
